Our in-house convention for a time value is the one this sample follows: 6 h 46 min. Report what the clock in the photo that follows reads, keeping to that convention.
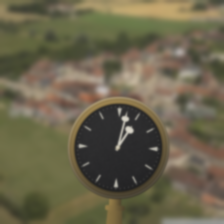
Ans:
1 h 02 min
